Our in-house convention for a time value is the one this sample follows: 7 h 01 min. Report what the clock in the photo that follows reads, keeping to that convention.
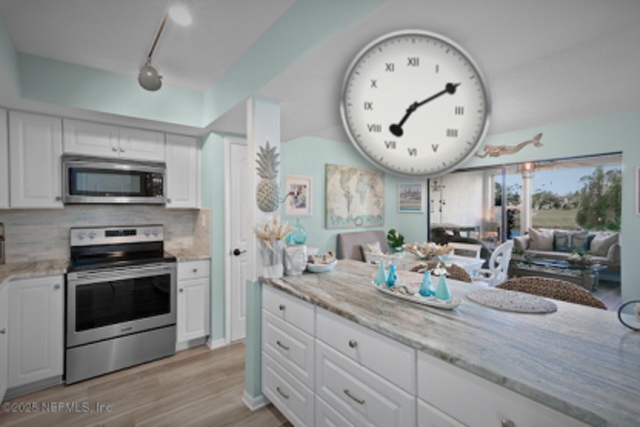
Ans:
7 h 10 min
